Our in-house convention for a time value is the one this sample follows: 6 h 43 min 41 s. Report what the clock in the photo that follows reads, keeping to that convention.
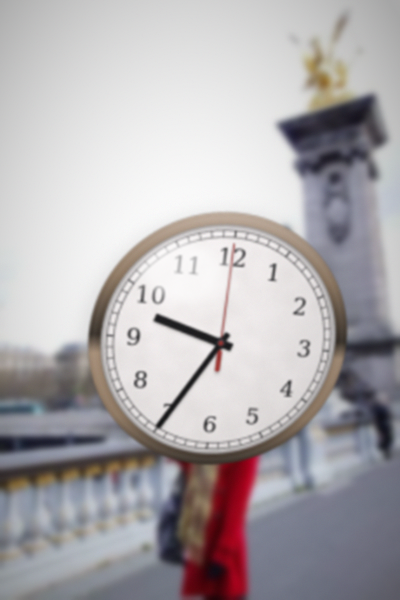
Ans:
9 h 35 min 00 s
